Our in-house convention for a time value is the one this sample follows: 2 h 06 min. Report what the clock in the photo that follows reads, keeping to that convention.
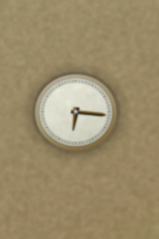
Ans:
6 h 16 min
